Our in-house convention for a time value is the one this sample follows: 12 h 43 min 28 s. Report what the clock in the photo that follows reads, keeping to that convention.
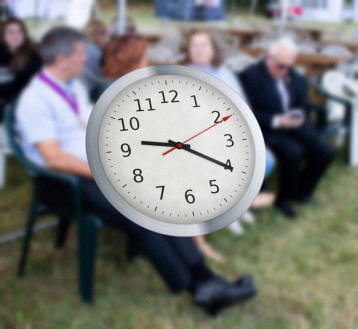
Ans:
9 h 20 min 11 s
